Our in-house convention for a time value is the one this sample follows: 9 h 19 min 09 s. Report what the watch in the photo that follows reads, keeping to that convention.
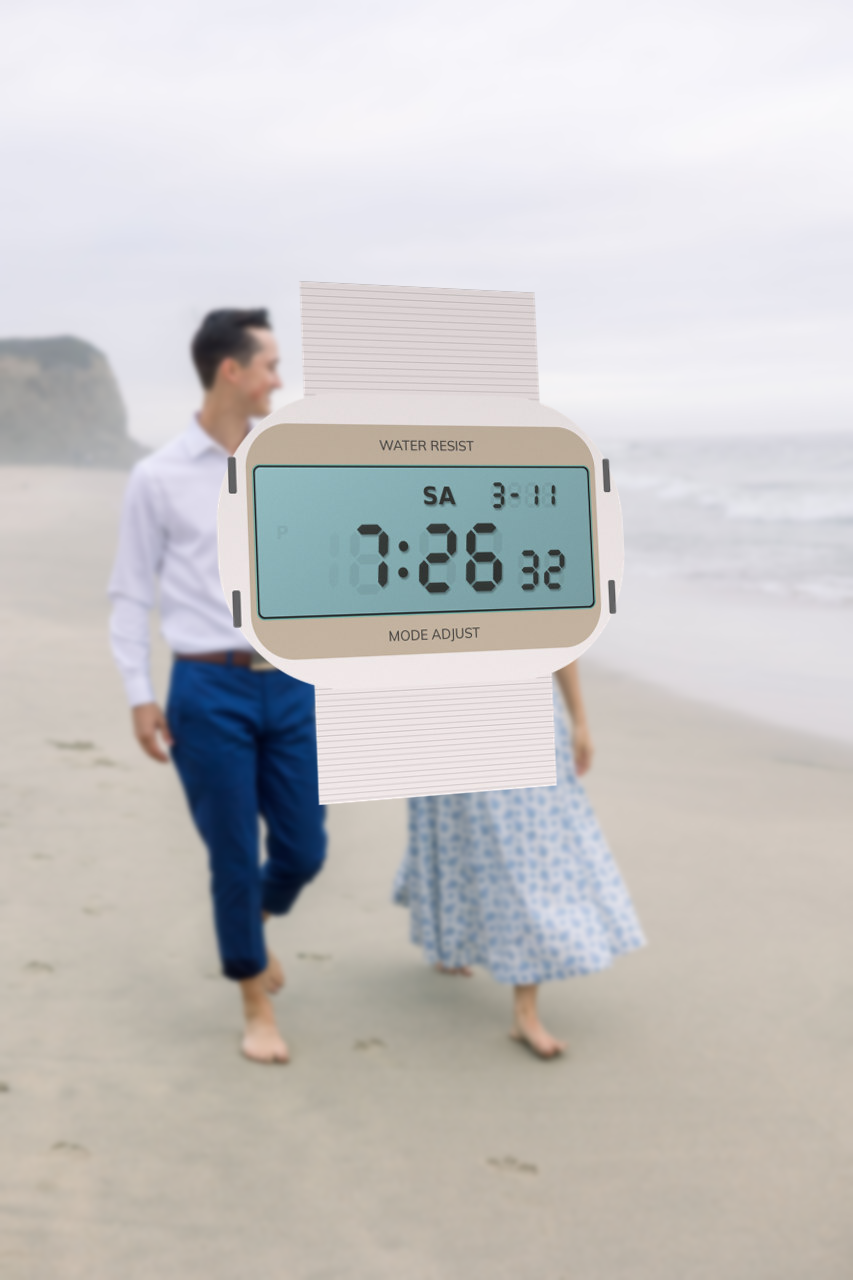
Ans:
7 h 26 min 32 s
